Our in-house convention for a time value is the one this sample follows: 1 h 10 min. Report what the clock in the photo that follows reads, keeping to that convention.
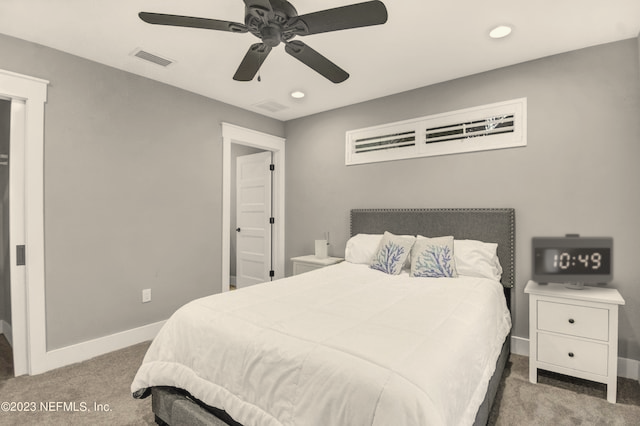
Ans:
10 h 49 min
